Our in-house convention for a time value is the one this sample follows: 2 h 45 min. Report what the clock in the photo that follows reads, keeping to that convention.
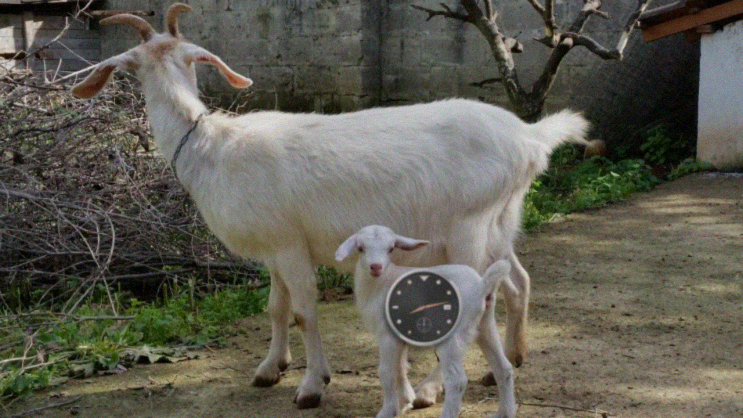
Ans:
8 h 13 min
